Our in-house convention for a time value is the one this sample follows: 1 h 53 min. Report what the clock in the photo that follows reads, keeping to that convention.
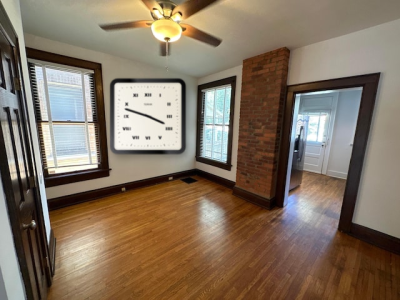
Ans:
3 h 48 min
